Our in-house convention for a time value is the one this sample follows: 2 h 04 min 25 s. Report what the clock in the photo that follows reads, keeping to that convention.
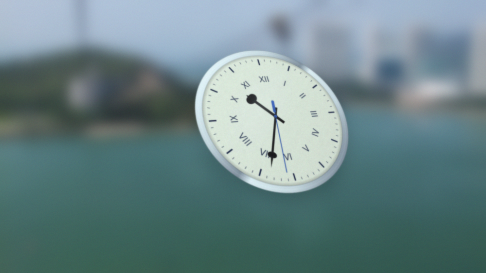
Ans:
10 h 33 min 31 s
